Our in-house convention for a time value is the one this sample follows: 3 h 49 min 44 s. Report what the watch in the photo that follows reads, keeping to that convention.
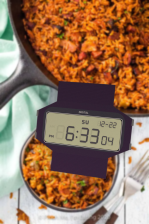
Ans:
6 h 33 min 04 s
